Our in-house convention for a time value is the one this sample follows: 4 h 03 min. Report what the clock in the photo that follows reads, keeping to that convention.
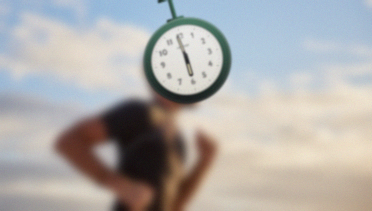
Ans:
5 h 59 min
